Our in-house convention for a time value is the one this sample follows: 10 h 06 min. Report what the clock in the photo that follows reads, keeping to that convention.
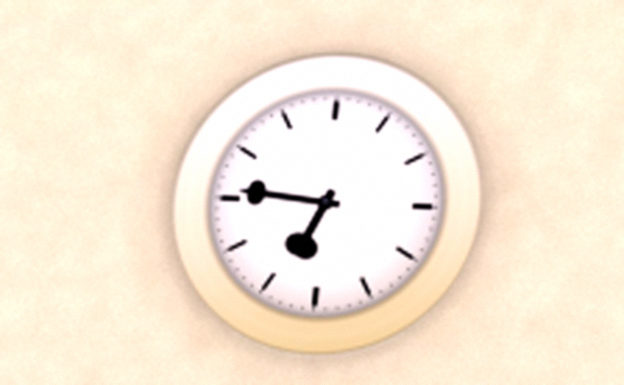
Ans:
6 h 46 min
